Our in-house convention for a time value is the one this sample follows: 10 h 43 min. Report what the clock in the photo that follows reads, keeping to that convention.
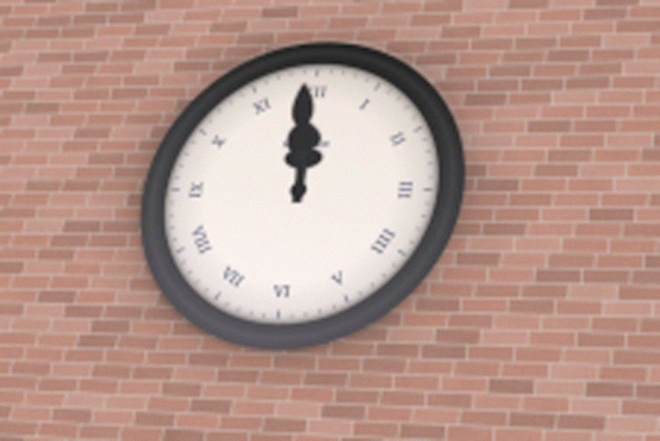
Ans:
11 h 59 min
